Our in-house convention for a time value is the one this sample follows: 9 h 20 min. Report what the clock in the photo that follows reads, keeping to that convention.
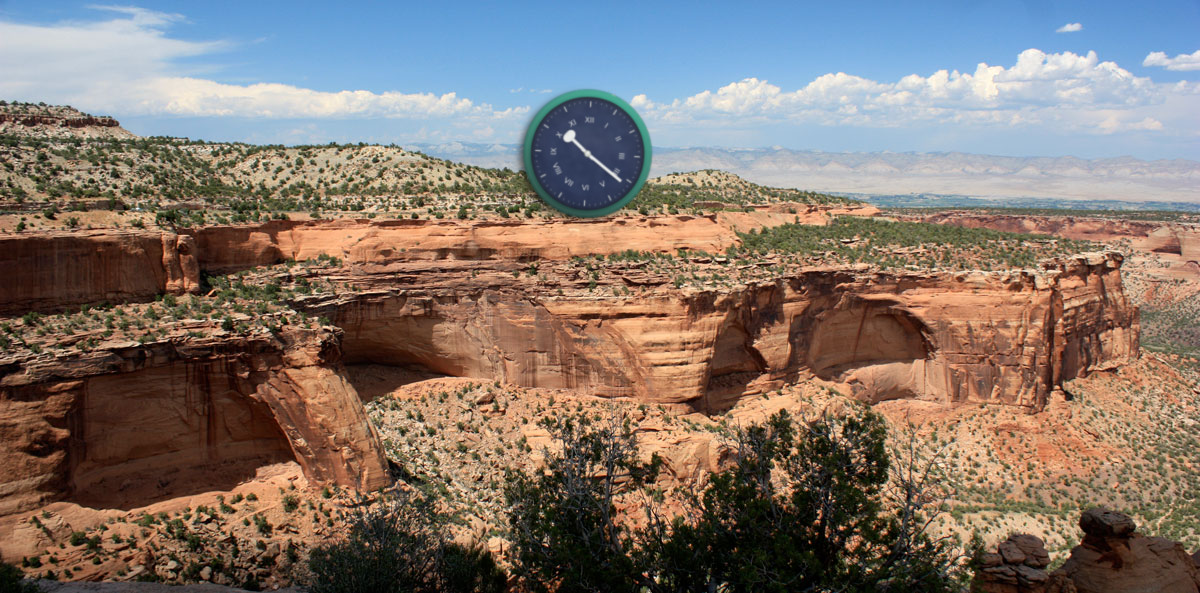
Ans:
10 h 21 min
